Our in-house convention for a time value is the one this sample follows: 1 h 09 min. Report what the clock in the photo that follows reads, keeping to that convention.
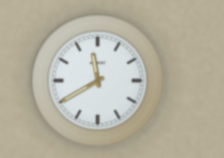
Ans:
11 h 40 min
